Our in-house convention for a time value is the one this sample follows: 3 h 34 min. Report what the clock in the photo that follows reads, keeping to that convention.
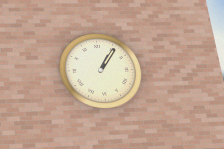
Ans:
1 h 06 min
